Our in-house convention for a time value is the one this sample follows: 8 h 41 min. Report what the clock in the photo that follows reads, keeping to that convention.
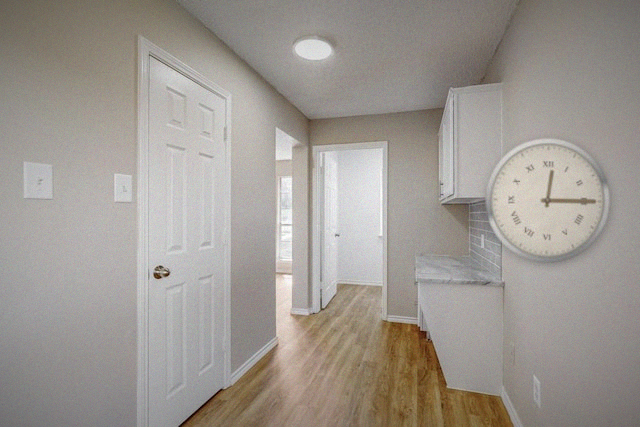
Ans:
12 h 15 min
